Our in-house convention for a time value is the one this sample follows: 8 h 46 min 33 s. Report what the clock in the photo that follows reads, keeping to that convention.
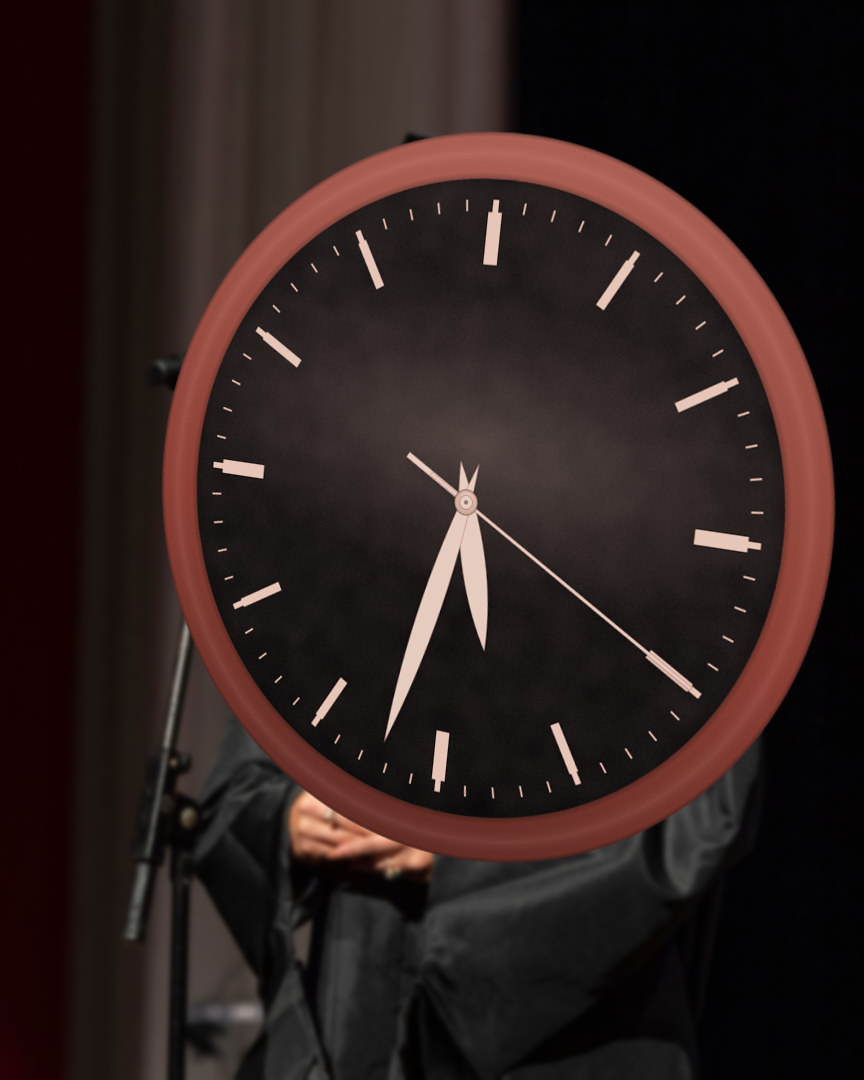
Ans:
5 h 32 min 20 s
